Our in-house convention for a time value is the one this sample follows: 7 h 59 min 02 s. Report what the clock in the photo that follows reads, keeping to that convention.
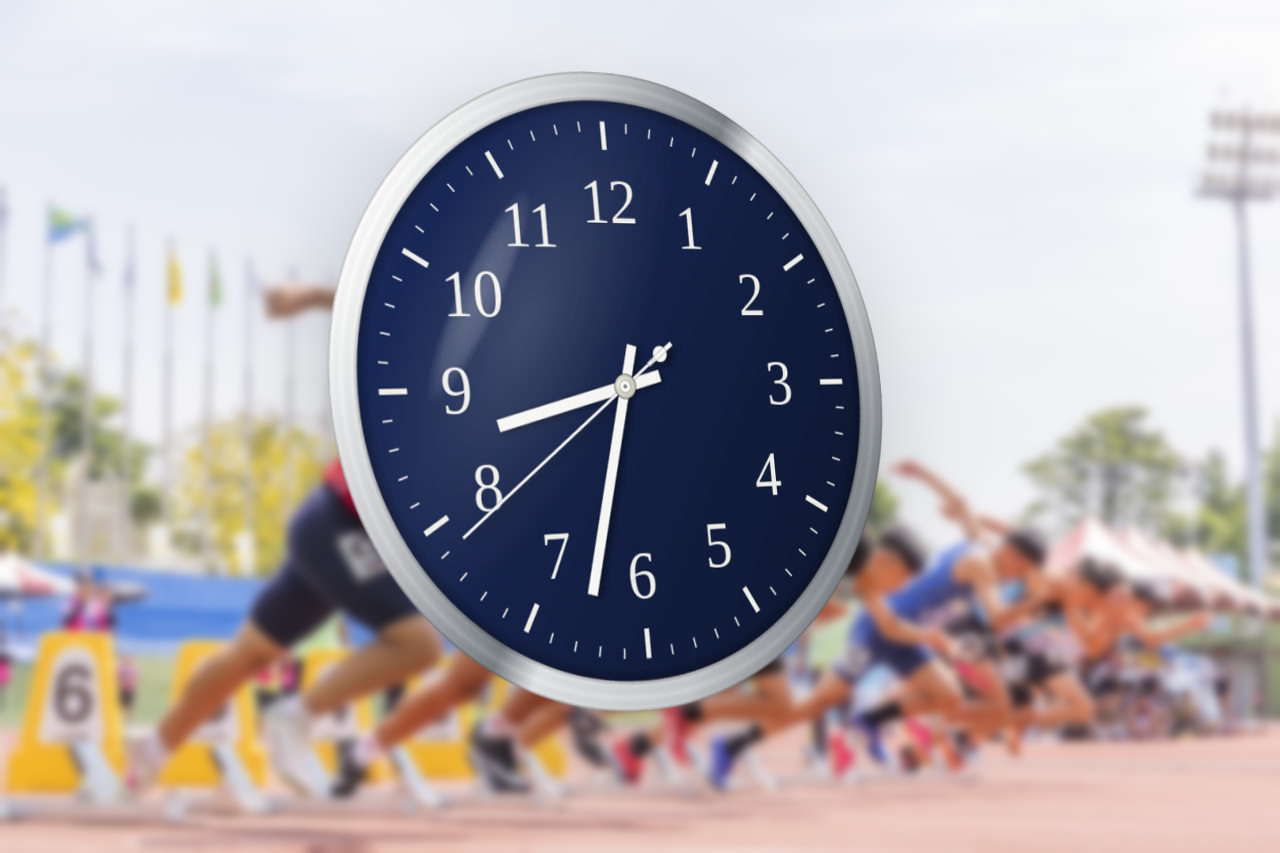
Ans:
8 h 32 min 39 s
